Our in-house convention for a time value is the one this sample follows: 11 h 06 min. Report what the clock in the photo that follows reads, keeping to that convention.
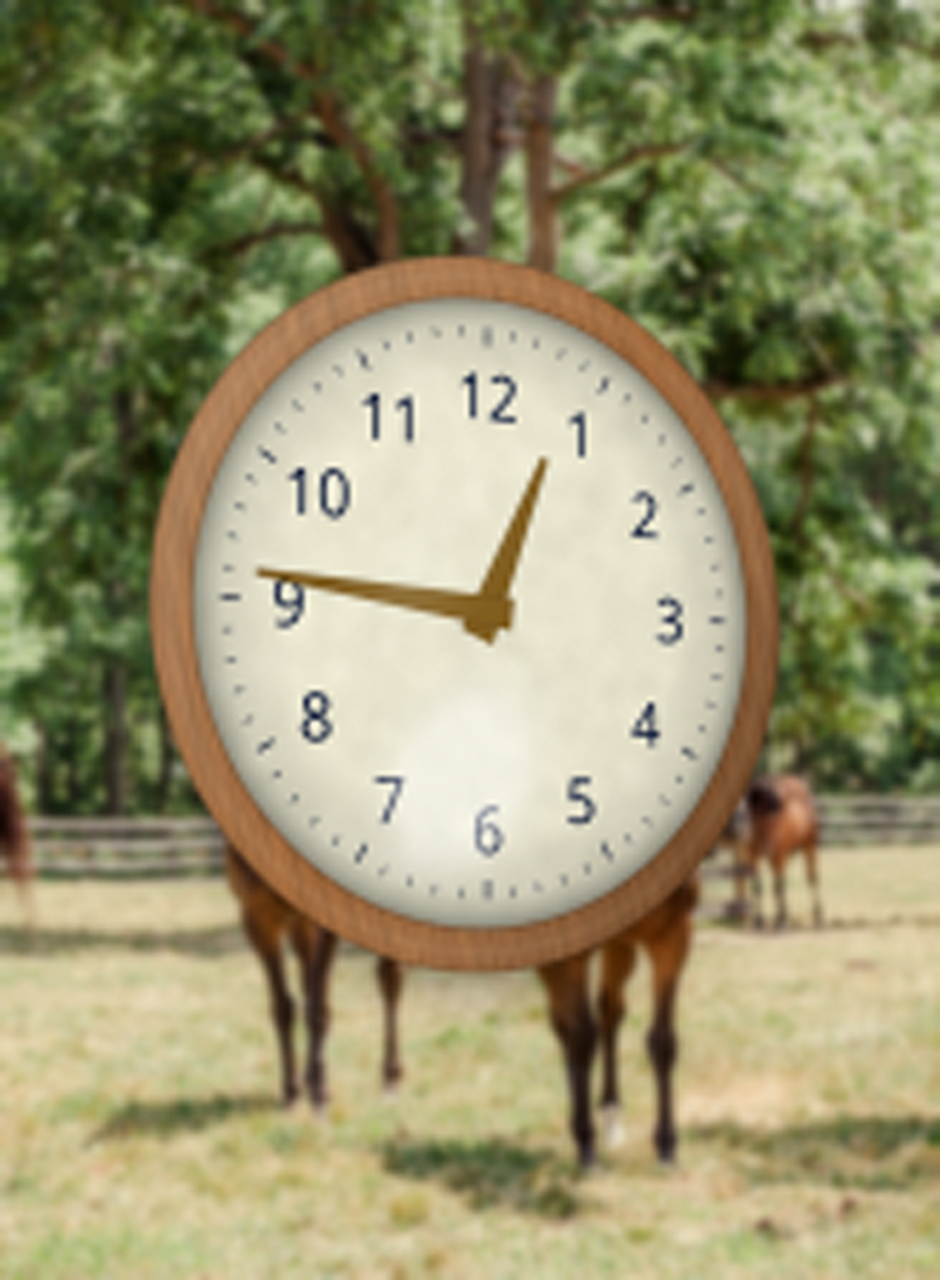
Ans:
12 h 46 min
